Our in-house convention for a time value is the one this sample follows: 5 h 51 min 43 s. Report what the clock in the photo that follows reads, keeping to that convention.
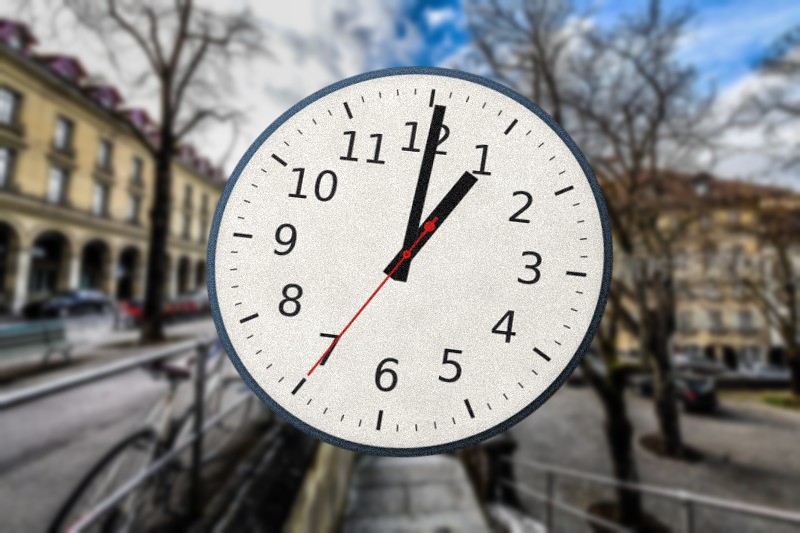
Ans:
1 h 00 min 35 s
